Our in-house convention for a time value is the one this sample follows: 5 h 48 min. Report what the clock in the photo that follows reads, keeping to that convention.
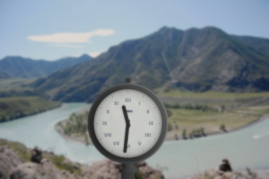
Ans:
11 h 31 min
